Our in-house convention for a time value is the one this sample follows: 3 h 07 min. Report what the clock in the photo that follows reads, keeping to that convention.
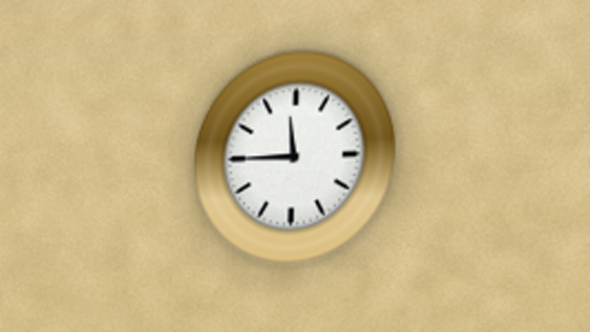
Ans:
11 h 45 min
